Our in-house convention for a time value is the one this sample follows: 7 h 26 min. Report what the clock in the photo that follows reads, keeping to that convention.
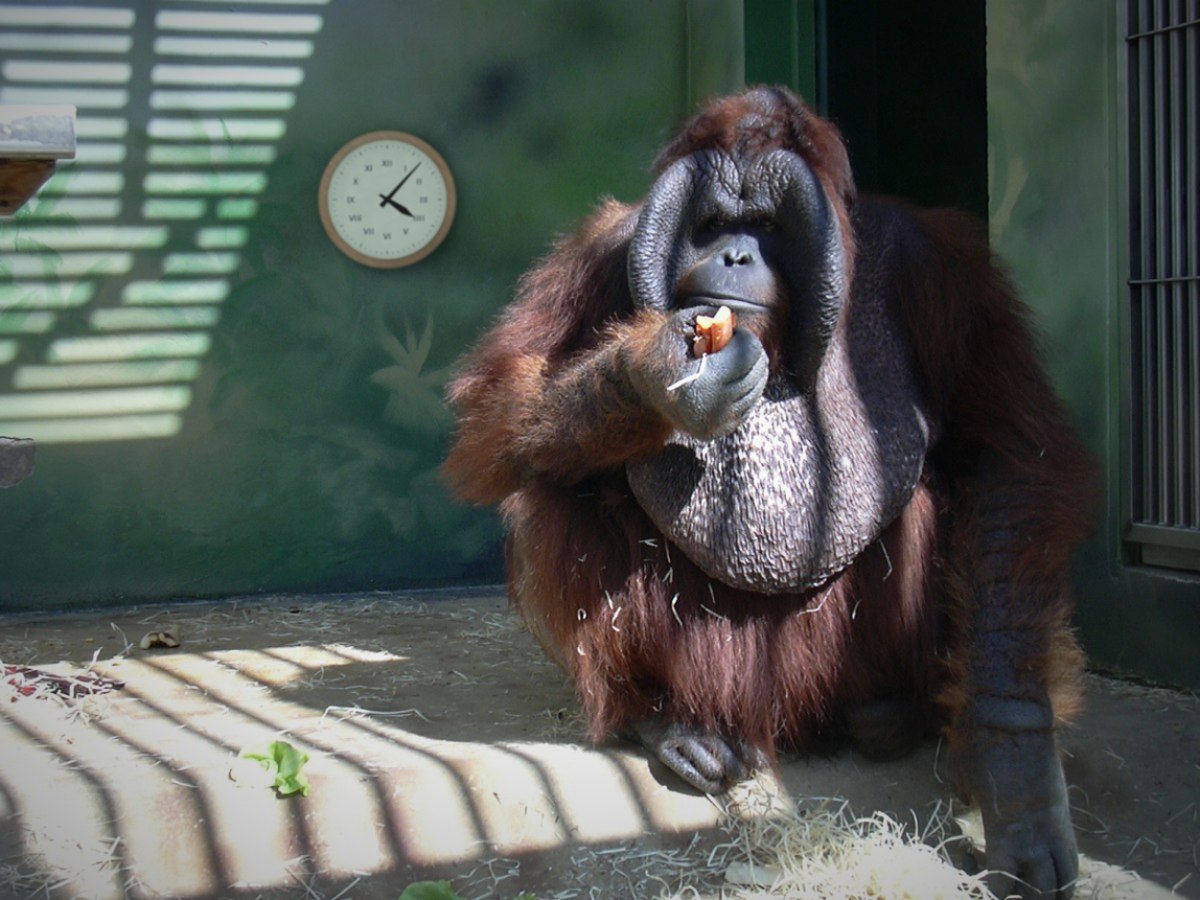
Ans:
4 h 07 min
